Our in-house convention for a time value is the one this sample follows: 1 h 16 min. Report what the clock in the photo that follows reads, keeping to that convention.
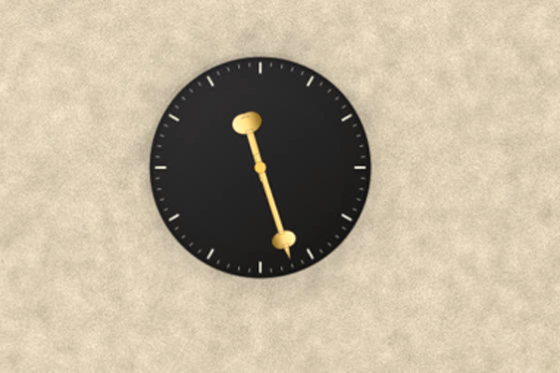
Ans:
11 h 27 min
